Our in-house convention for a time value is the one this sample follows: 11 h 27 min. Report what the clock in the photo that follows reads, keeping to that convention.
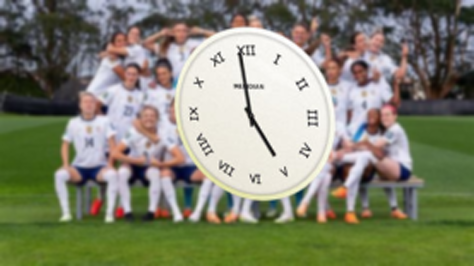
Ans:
4 h 59 min
